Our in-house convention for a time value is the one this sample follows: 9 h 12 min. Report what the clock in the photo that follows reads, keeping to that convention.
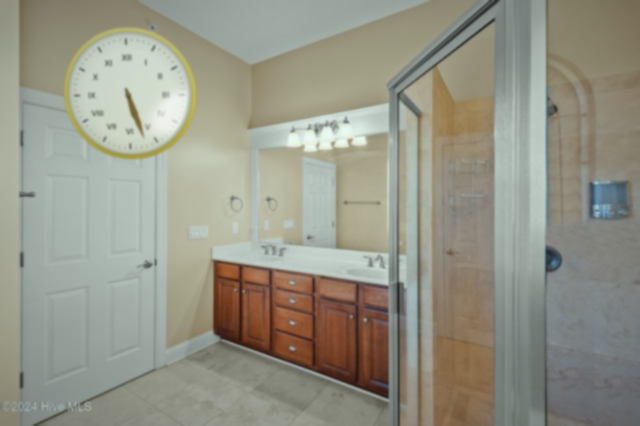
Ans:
5 h 27 min
